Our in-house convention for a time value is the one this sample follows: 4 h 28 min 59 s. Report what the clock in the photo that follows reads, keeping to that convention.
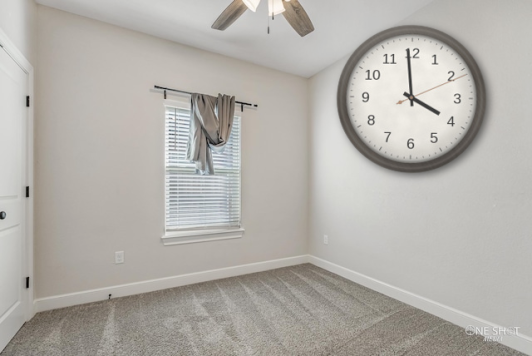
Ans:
3 h 59 min 11 s
